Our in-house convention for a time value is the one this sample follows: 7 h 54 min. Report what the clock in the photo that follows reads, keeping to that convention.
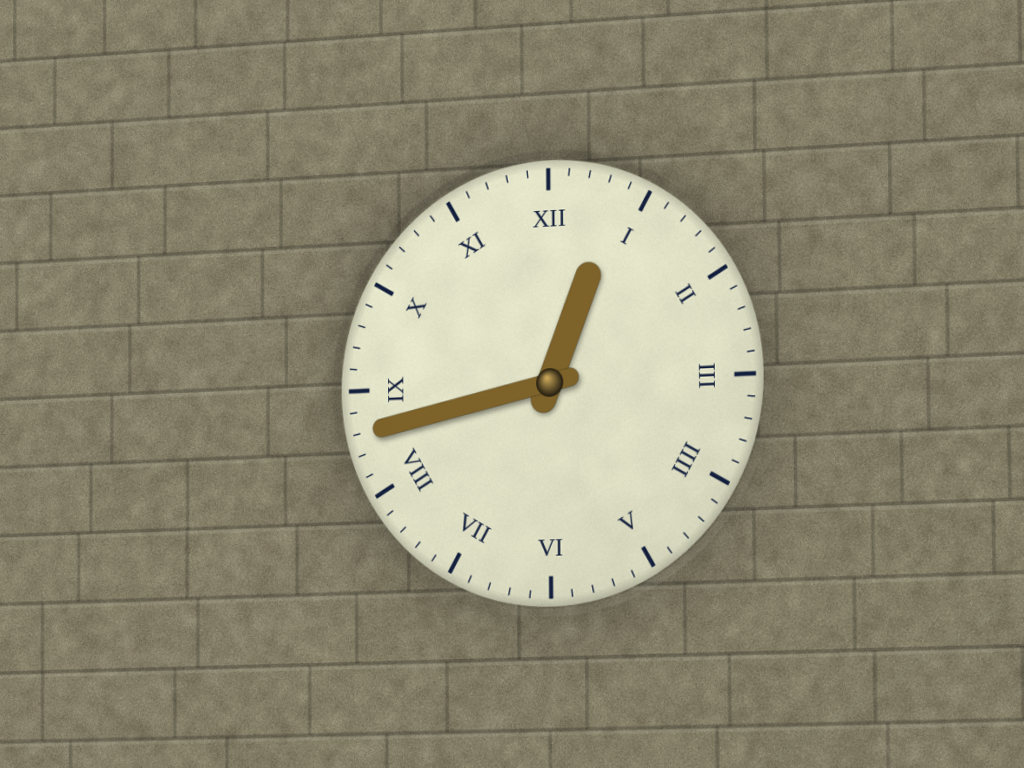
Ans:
12 h 43 min
